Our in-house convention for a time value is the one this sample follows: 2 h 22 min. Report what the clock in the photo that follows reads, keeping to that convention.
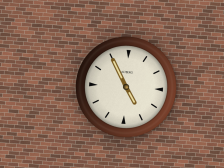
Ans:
4 h 55 min
